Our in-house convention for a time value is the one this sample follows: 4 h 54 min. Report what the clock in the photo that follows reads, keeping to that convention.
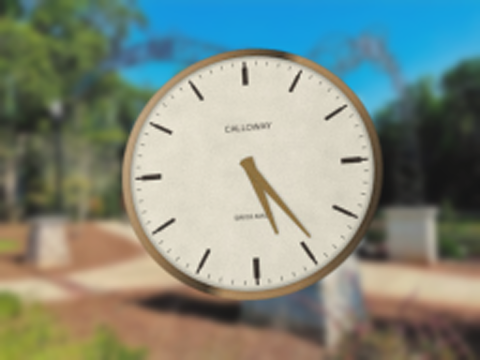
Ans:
5 h 24 min
